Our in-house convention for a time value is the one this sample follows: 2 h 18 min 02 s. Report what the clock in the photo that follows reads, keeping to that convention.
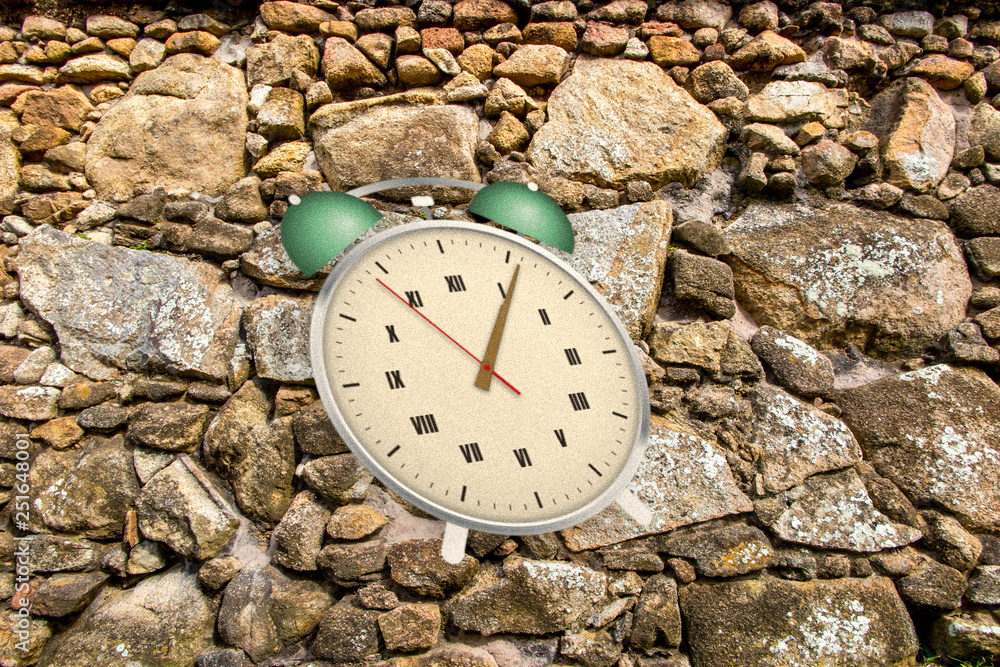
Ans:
1 h 05 min 54 s
